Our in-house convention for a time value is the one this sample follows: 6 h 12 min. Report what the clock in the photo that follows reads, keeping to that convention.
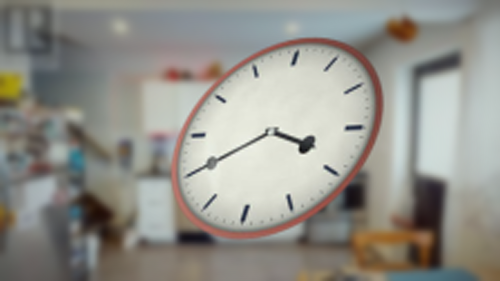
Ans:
3 h 40 min
